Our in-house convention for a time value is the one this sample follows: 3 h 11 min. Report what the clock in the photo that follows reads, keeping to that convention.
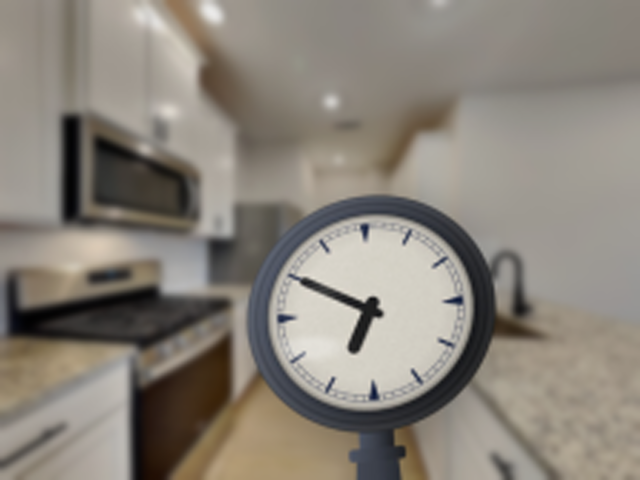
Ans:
6 h 50 min
